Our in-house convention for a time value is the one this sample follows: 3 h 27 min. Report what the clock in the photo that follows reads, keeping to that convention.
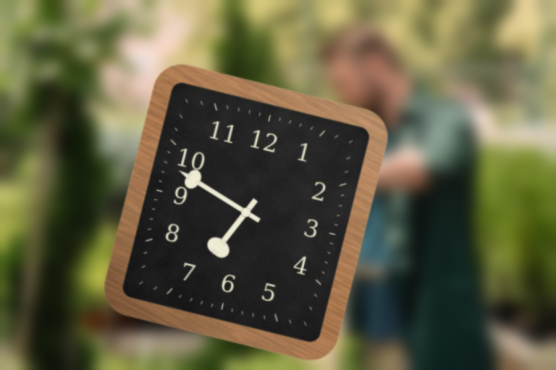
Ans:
6 h 48 min
